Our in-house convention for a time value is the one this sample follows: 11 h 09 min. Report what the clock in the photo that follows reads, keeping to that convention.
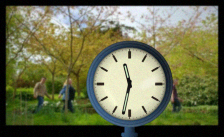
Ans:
11 h 32 min
